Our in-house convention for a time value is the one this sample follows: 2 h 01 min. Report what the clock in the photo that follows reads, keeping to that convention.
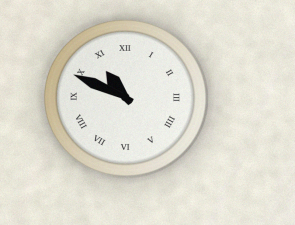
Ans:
10 h 49 min
